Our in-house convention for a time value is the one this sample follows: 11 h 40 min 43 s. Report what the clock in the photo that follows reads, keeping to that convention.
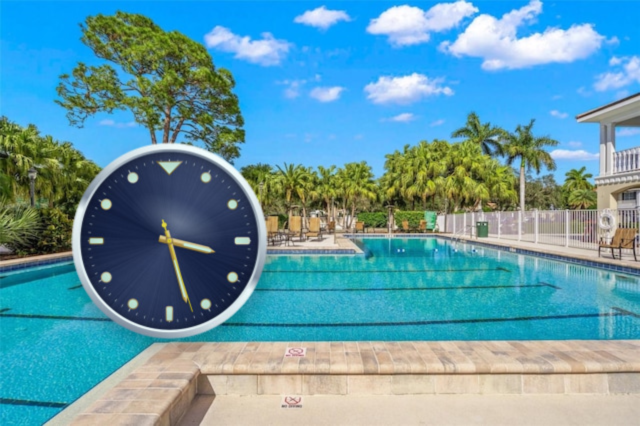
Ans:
3 h 27 min 27 s
